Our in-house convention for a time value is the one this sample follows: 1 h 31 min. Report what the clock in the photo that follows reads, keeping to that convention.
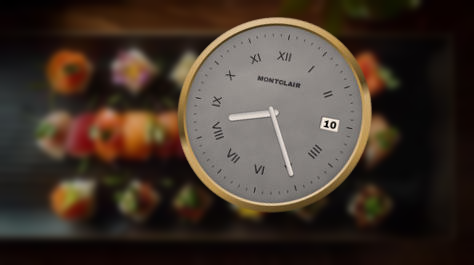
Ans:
8 h 25 min
